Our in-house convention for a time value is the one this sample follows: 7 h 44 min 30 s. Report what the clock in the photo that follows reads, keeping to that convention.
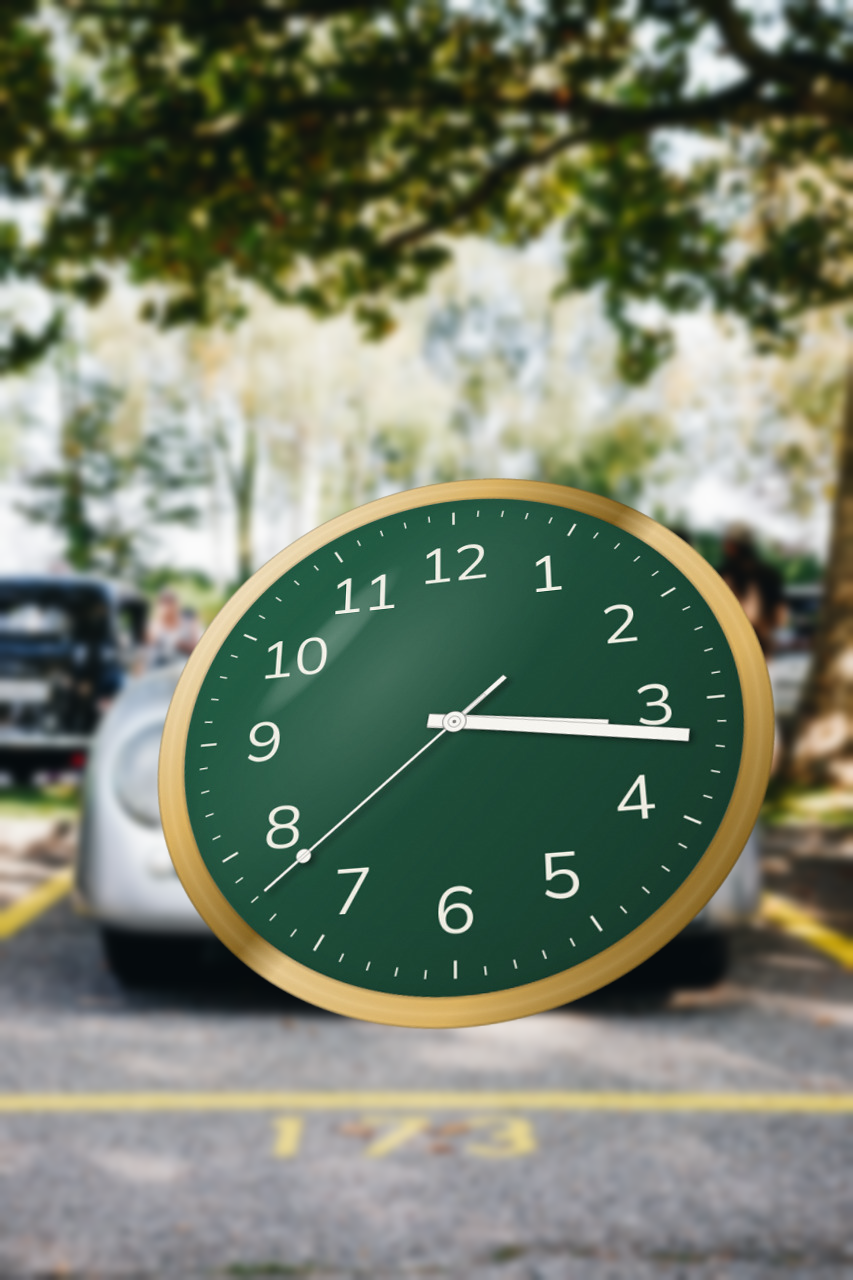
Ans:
3 h 16 min 38 s
